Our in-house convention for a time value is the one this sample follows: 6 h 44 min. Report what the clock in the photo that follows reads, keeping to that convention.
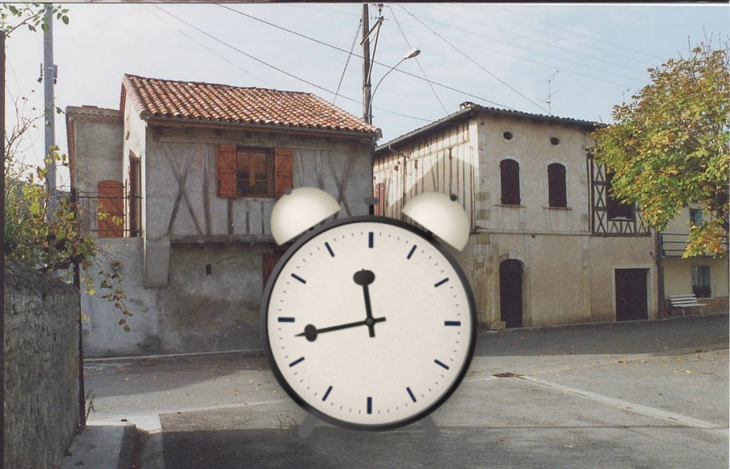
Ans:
11 h 43 min
